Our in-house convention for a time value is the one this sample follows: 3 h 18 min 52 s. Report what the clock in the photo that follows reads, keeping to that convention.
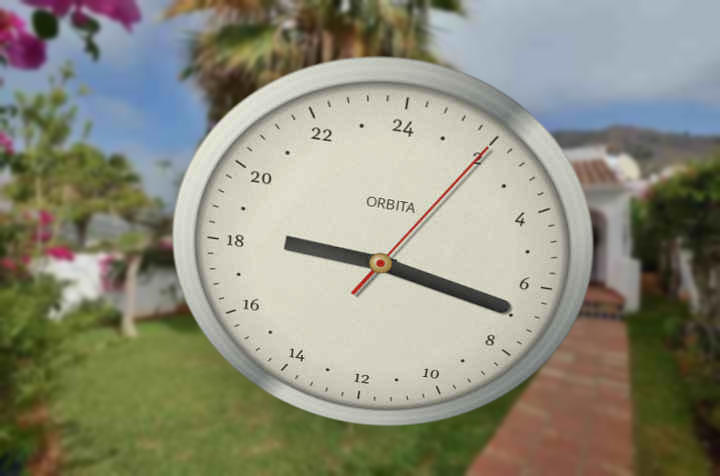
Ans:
18 h 17 min 05 s
